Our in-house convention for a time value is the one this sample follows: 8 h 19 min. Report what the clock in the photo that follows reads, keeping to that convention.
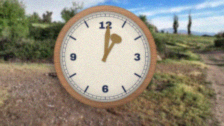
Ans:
1 h 01 min
